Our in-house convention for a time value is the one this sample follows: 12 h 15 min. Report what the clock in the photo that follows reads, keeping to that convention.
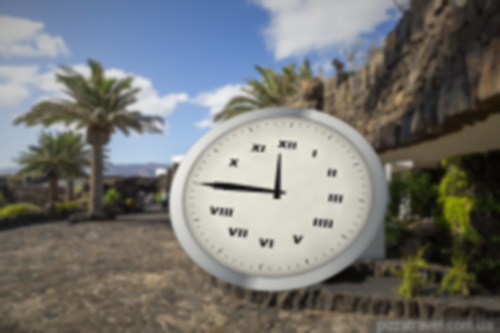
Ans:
11 h 45 min
